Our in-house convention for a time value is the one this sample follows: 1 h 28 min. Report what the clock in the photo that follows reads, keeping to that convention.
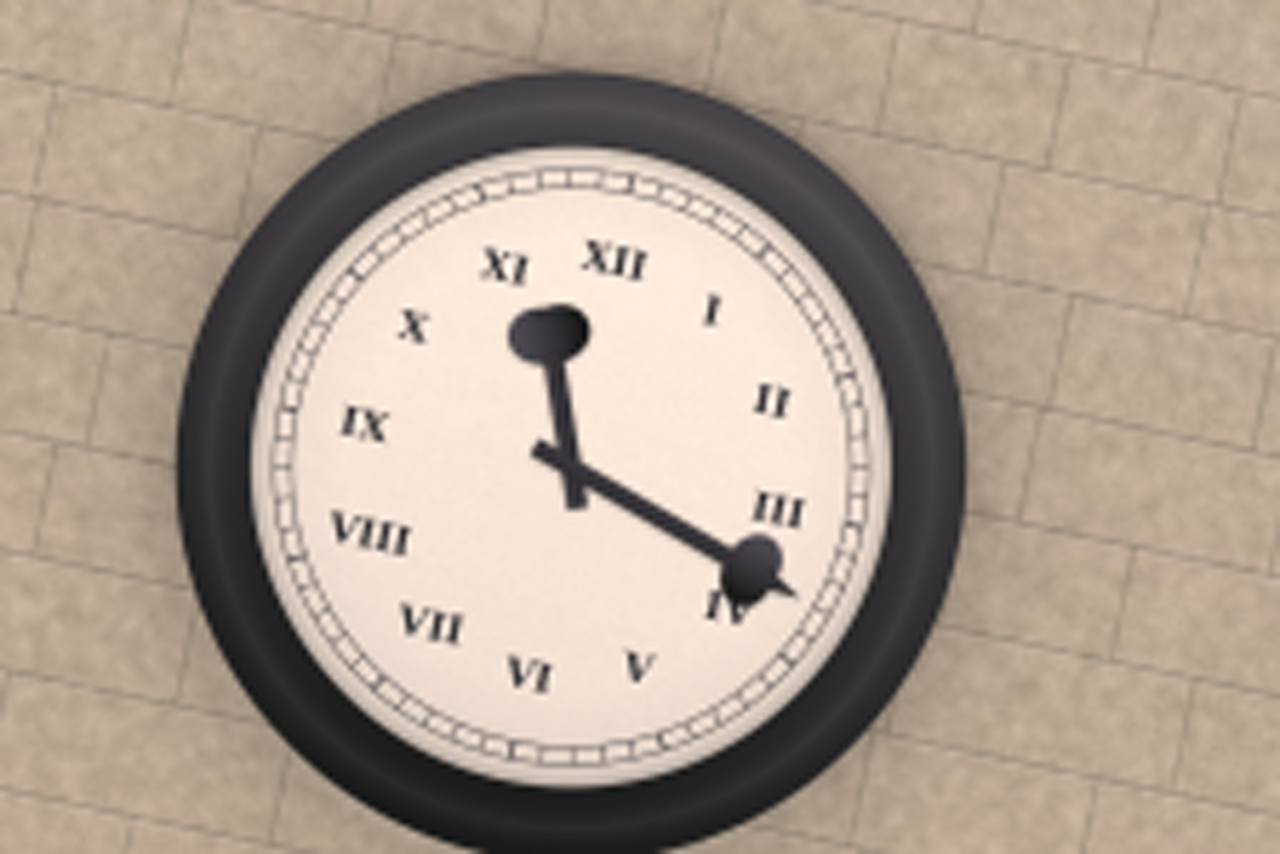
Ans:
11 h 18 min
